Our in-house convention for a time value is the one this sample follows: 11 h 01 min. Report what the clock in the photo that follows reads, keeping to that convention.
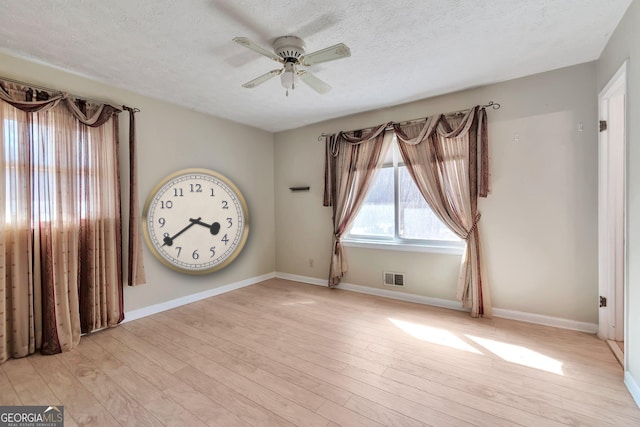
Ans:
3 h 39 min
